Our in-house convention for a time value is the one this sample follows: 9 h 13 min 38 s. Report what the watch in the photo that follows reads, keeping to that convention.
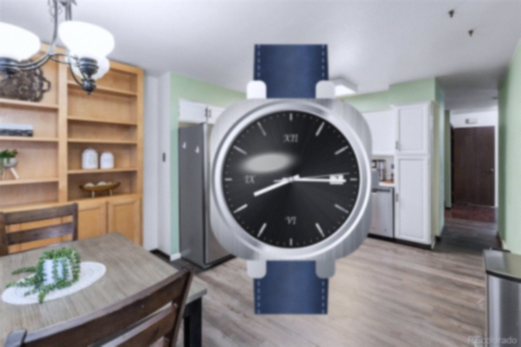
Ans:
8 h 15 min 14 s
